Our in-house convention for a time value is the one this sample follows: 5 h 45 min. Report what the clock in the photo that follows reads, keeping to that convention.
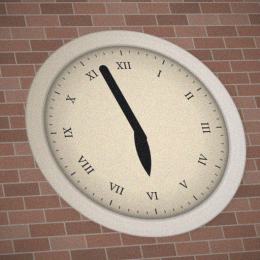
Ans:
5 h 57 min
